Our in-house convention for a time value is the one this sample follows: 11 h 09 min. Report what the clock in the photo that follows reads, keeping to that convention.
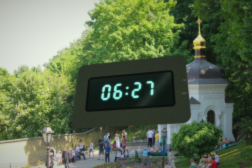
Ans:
6 h 27 min
